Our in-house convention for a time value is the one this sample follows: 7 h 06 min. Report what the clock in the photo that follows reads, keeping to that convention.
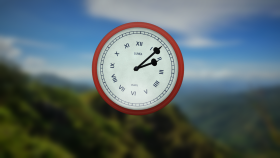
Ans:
2 h 07 min
